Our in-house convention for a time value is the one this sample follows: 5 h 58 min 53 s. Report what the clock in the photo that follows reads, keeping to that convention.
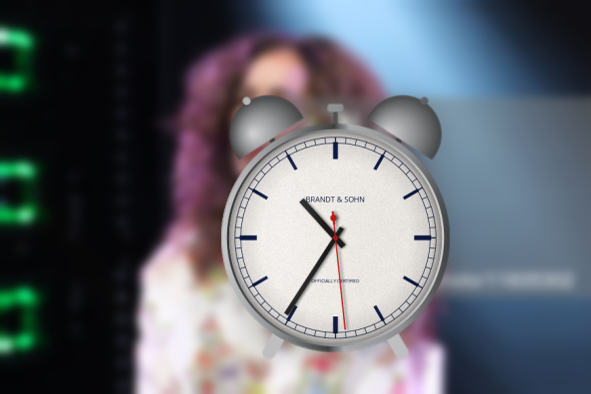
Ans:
10 h 35 min 29 s
